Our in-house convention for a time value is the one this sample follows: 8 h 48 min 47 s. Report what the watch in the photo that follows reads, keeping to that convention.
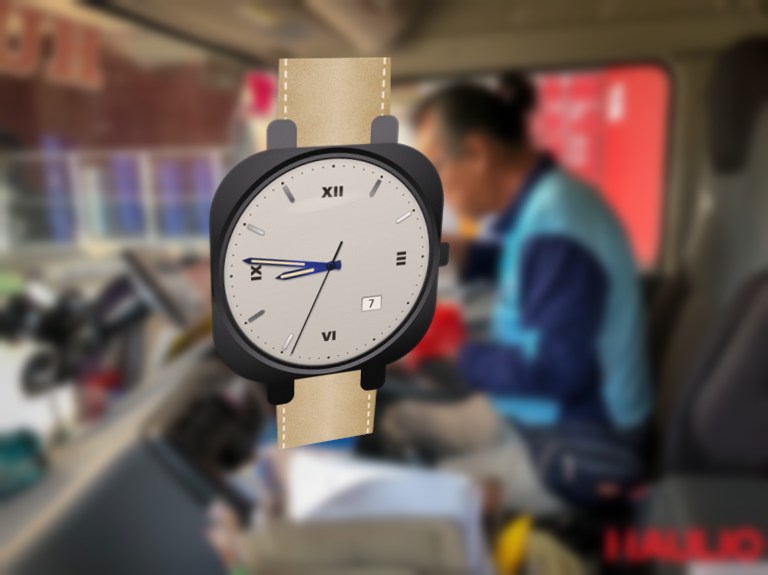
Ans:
8 h 46 min 34 s
